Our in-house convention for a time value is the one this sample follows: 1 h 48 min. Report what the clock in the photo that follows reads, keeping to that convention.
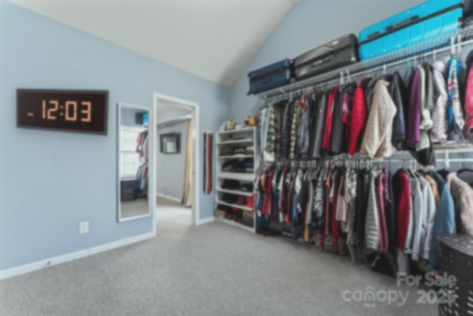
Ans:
12 h 03 min
